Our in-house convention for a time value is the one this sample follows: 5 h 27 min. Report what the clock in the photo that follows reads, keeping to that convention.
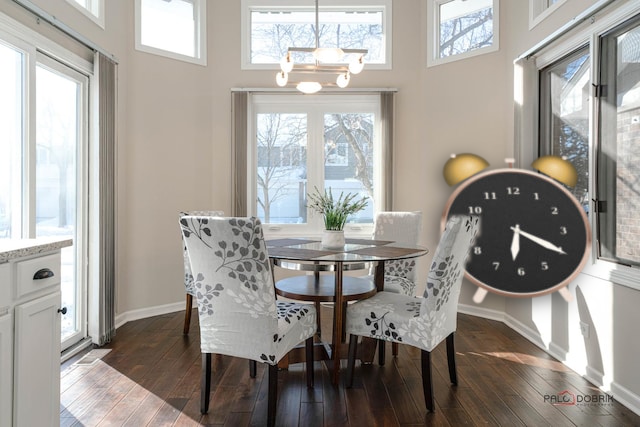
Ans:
6 h 20 min
